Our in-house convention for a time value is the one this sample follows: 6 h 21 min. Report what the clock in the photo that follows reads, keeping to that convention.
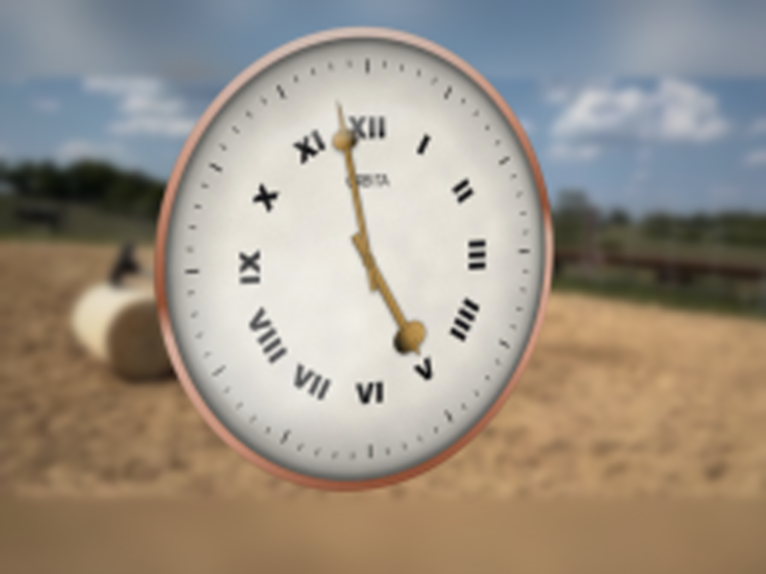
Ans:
4 h 58 min
